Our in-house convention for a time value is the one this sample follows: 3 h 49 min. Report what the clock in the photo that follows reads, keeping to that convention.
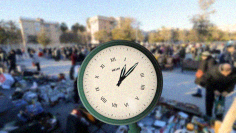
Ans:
1 h 10 min
